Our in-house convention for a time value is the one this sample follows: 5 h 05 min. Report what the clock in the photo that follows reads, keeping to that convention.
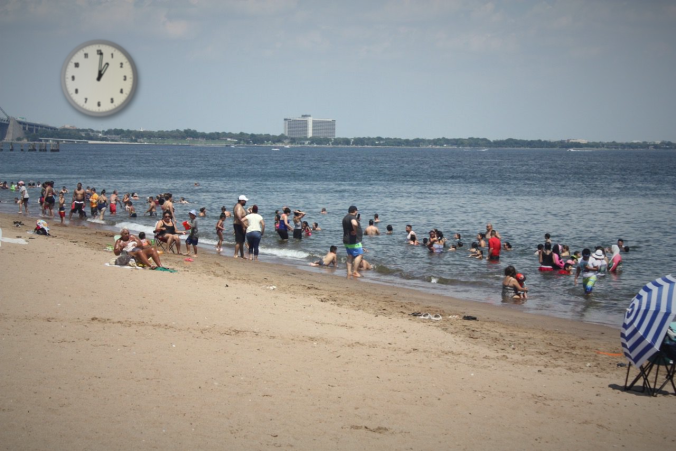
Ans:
1 h 01 min
